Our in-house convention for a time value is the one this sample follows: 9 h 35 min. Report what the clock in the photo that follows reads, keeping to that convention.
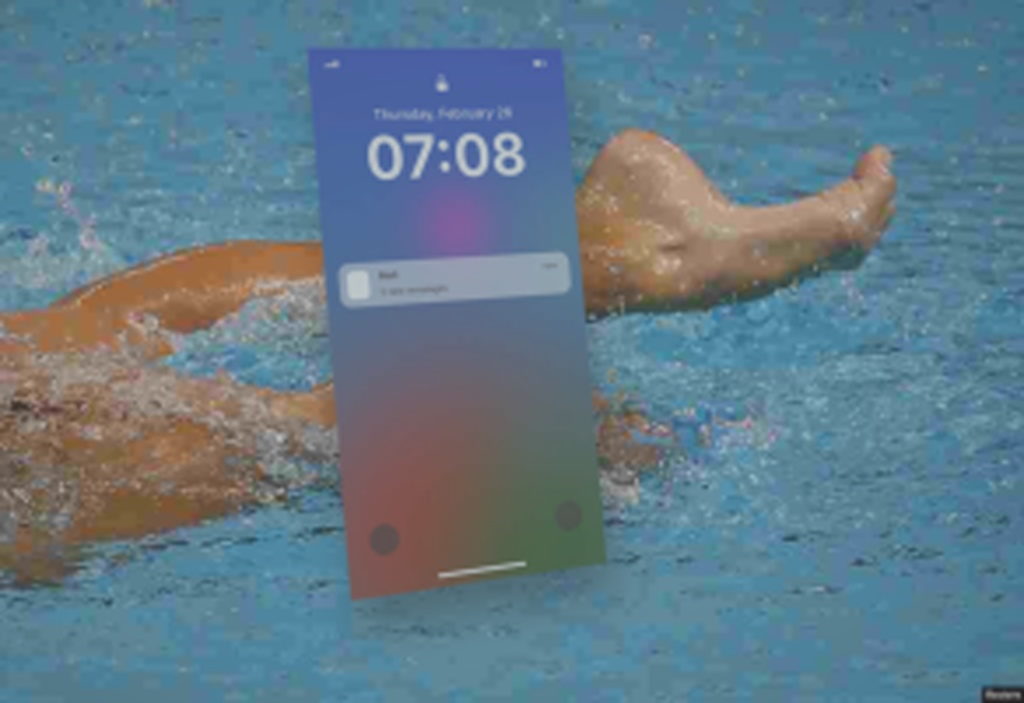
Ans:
7 h 08 min
